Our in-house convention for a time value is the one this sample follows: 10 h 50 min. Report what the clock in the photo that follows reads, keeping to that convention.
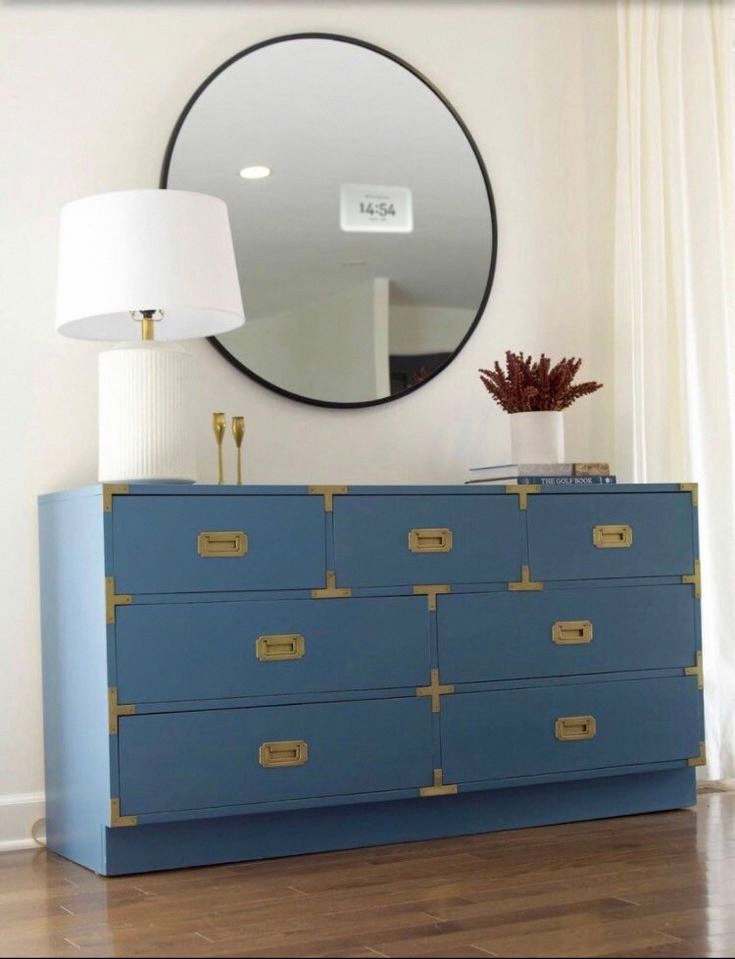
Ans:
14 h 54 min
